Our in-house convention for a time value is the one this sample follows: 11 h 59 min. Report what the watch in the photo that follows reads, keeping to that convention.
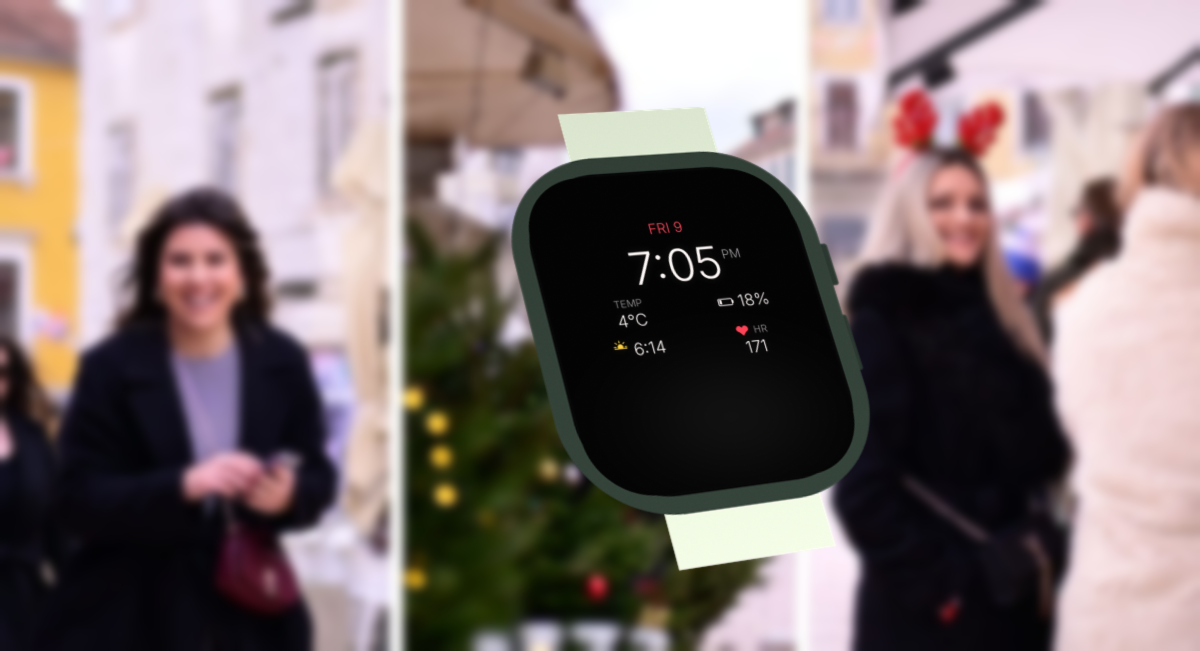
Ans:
7 h 05 min
